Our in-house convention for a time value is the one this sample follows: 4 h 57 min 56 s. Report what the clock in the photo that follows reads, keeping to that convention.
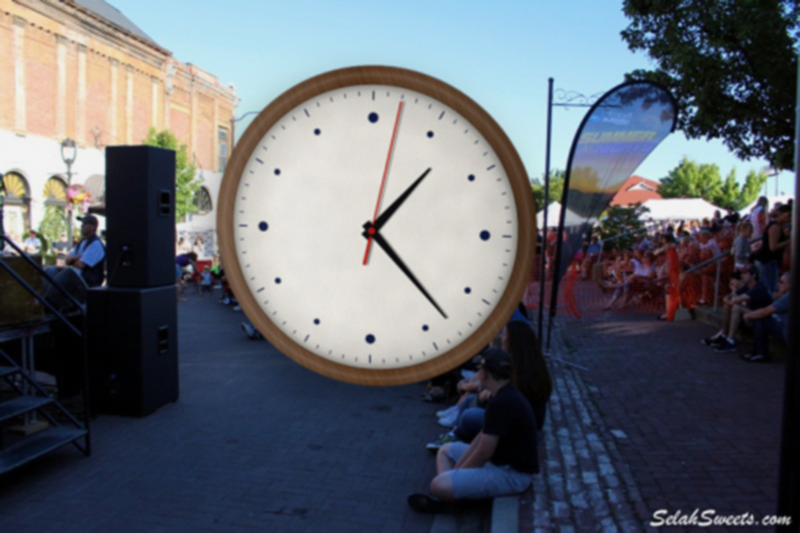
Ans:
1 h 23 min 02 s
